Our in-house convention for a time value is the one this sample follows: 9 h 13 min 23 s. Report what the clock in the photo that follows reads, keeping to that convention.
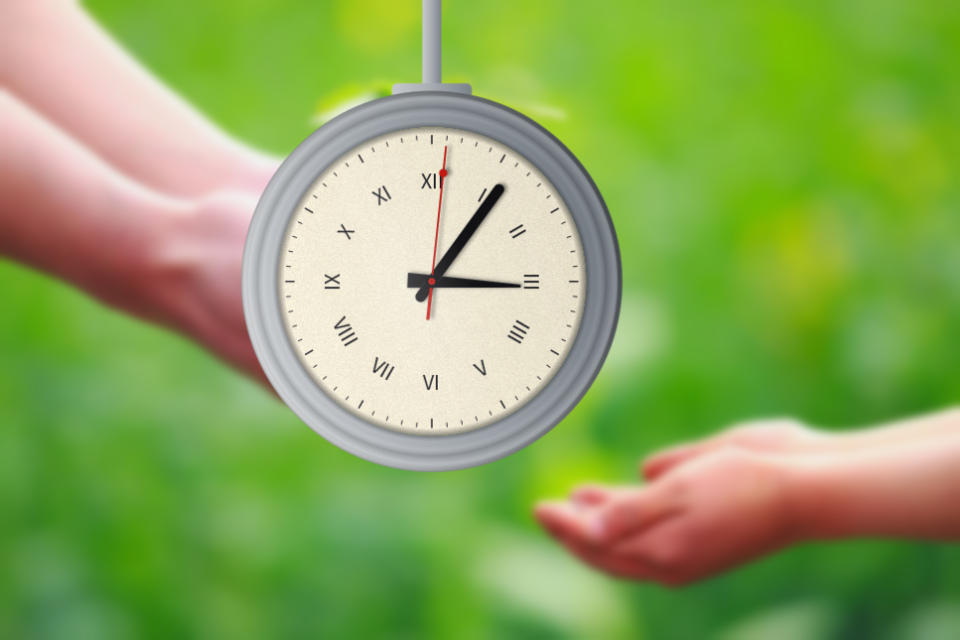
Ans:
3 h 06 min 01 s
